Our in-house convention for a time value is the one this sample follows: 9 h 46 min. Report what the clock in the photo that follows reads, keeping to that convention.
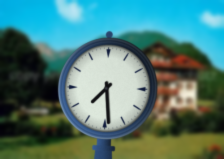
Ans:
7 h 29 min
